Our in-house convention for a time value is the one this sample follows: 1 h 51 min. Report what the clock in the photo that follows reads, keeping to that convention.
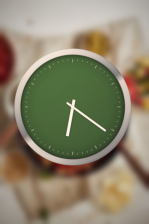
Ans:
6 h 21 min
